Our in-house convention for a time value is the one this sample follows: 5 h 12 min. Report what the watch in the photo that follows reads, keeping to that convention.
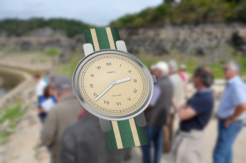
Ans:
2 h 39 min
